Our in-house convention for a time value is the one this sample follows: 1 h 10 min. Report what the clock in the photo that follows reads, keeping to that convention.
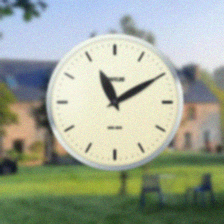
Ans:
11 h 10 min
